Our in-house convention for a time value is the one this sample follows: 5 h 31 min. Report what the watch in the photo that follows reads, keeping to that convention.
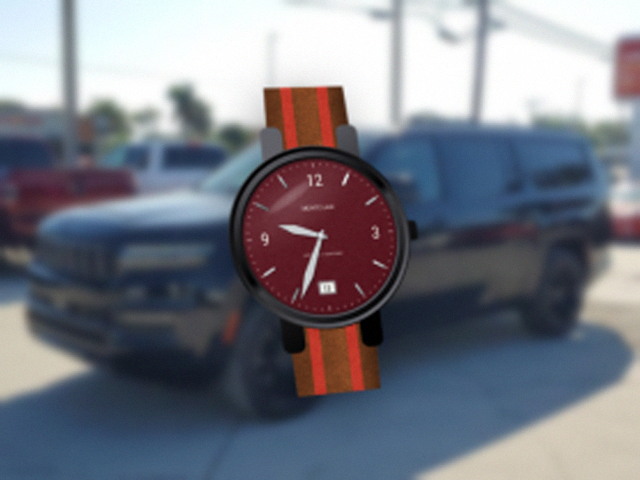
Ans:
9 h 34 min
